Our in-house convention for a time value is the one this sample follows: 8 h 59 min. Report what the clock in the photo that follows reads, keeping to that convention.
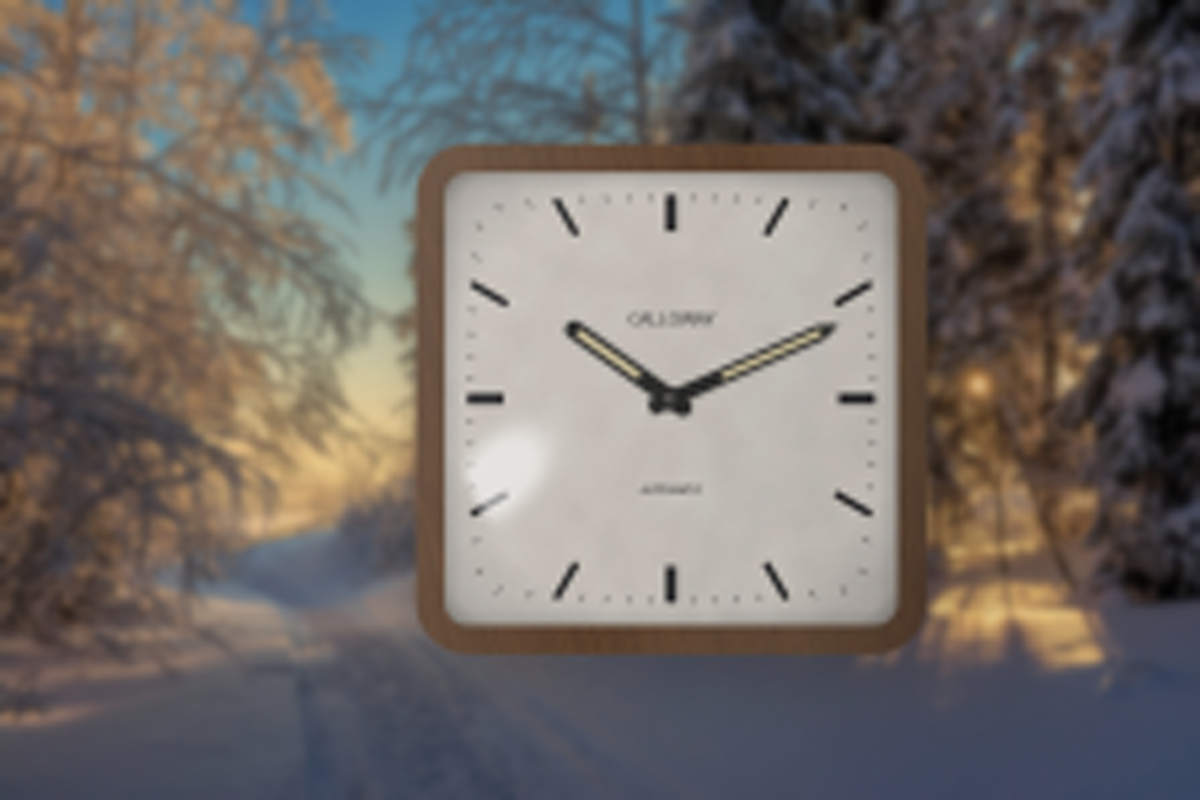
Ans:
10 h 11 min
